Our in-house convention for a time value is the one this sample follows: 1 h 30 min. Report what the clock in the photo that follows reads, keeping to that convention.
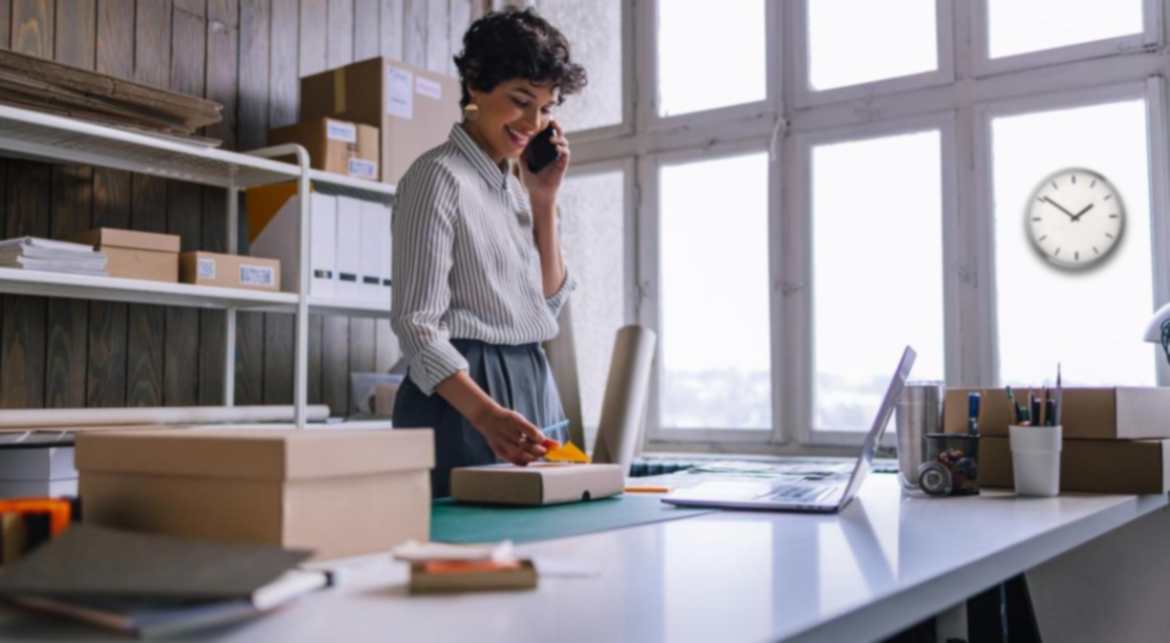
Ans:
1 h 51 min
